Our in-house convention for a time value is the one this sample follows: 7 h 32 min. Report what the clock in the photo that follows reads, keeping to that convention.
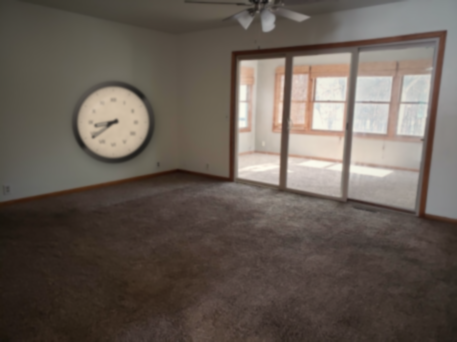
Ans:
8 h 39 min
